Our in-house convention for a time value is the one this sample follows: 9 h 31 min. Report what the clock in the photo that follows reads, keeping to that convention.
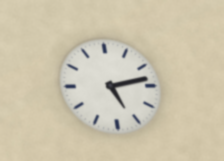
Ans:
5 h 13 min
